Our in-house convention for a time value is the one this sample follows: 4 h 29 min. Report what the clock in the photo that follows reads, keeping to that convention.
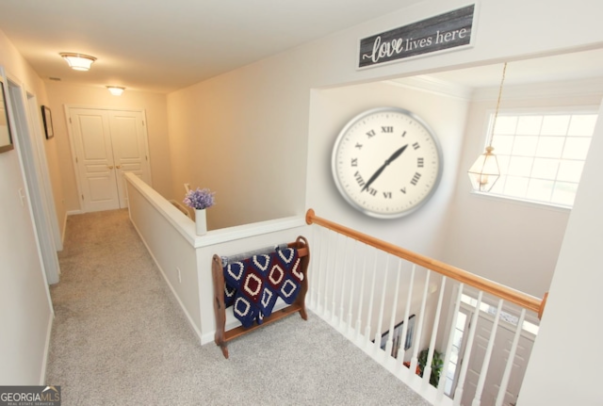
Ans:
1 h 37 min
